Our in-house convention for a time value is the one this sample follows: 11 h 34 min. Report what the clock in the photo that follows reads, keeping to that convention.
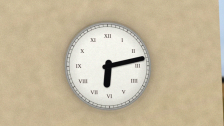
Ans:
6 h 13 min
